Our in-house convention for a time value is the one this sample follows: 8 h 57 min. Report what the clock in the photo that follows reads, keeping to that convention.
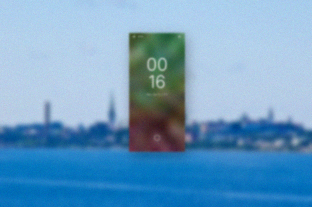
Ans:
0 h 16 min
